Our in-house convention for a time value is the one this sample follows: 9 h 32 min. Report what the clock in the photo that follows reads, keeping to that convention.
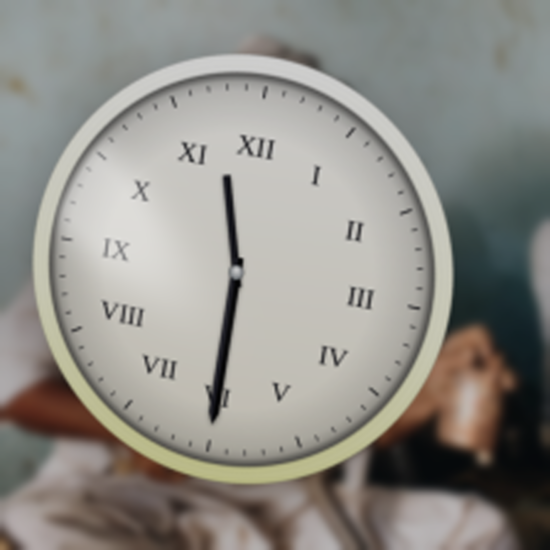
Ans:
11 h 30 min
